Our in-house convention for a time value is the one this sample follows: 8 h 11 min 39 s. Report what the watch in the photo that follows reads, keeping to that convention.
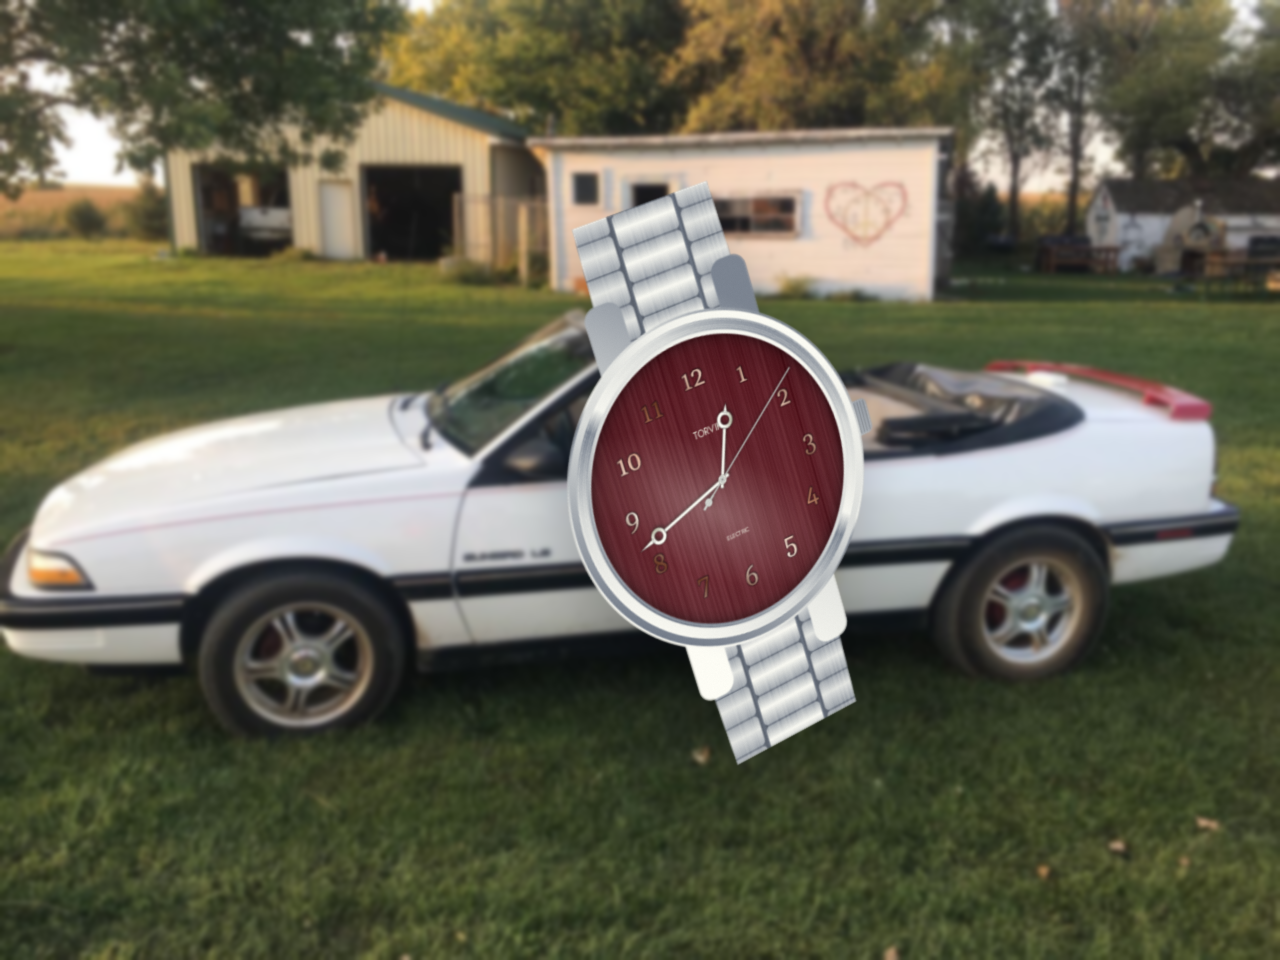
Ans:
12 h 42 min 09 s
